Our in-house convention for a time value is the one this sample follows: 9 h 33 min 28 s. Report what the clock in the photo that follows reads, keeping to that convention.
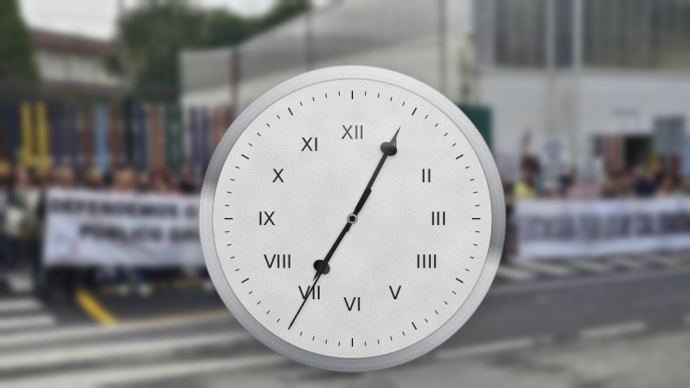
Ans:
7 h 04 min 35 s
